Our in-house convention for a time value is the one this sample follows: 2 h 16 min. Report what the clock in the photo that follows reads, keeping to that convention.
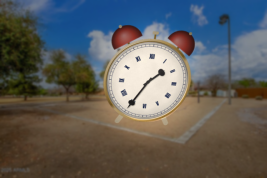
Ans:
1 h 35 min
